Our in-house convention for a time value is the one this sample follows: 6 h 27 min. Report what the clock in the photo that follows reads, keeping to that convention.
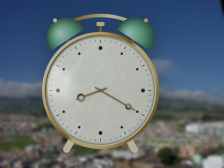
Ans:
8 h 20 min
